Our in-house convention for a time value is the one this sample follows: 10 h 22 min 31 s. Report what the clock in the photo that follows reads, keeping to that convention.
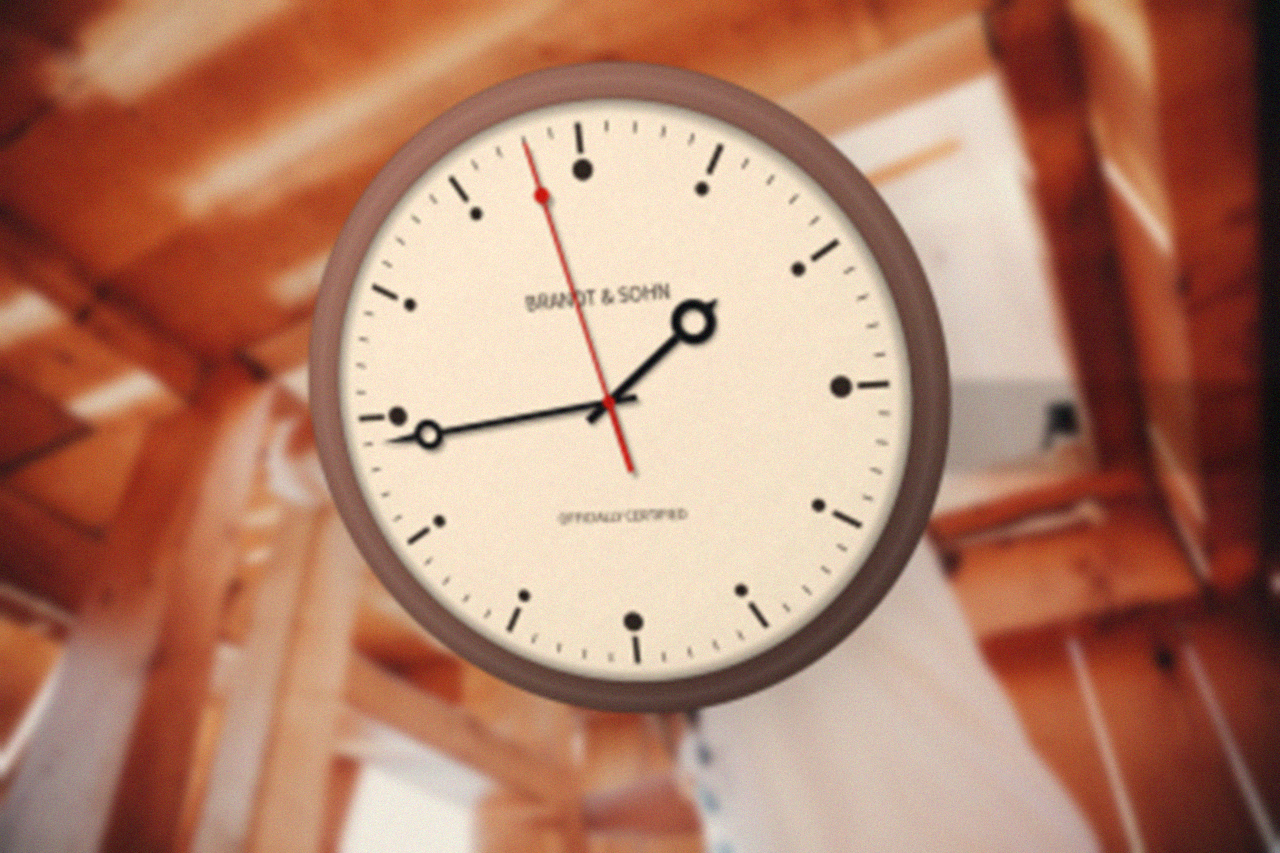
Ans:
1 h 43 min 58 s
